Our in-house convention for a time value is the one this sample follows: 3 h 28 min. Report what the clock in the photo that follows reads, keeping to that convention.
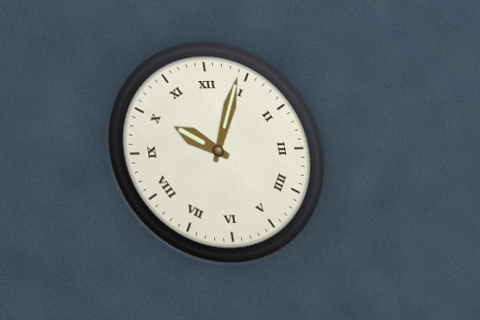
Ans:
10 h 04 min
